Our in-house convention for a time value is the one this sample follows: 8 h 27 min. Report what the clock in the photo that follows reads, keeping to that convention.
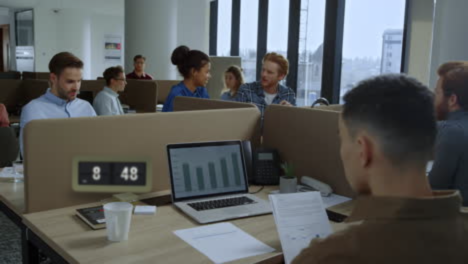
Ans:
8 h 48 min
